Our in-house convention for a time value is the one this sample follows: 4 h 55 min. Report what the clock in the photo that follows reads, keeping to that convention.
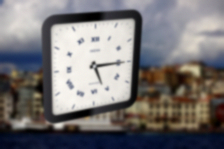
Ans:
5 h 15 min
